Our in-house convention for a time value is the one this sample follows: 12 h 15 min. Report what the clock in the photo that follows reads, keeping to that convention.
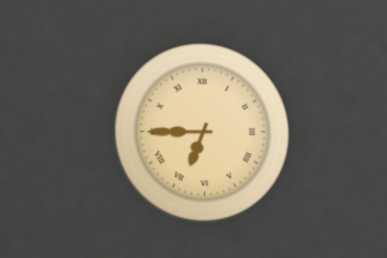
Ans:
6 h 45 min
